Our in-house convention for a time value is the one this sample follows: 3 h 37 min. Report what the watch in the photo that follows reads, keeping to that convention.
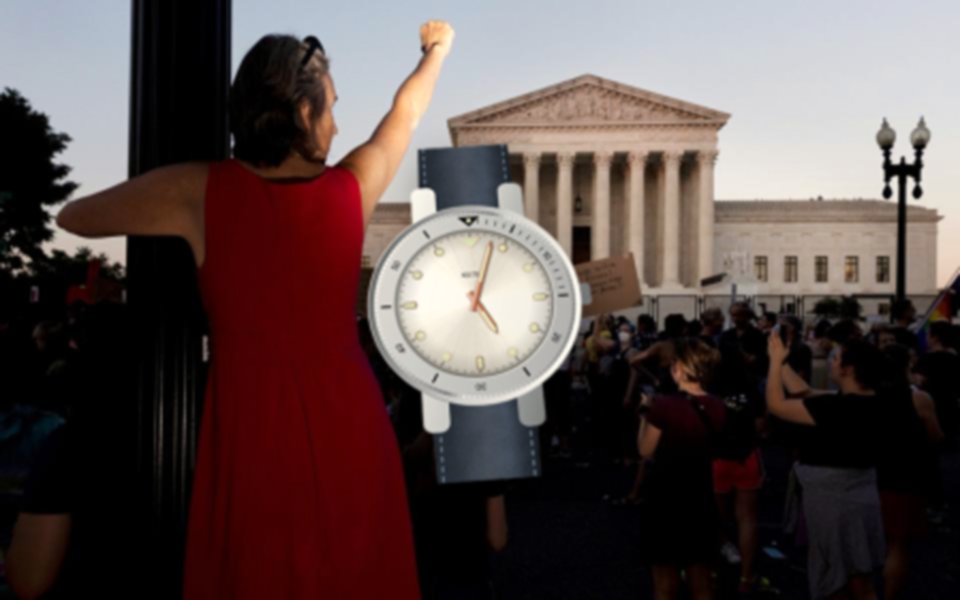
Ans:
5 h 03 min
